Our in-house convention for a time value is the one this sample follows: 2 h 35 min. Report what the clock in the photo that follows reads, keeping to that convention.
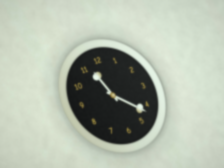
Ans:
11 h 22 min
